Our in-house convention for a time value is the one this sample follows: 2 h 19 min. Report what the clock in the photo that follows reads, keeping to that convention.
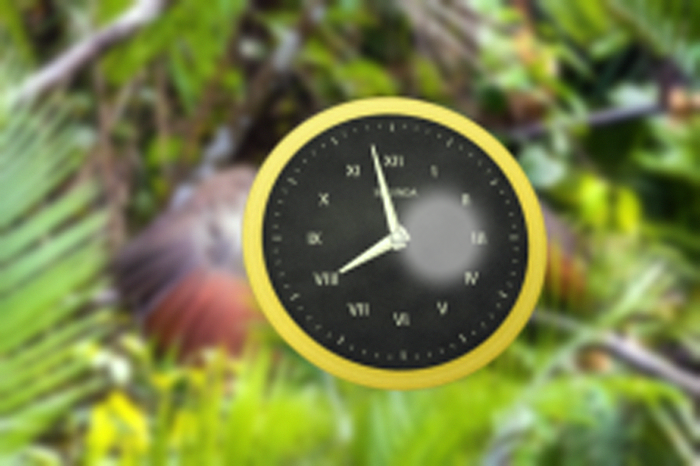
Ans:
7 h 58 min
